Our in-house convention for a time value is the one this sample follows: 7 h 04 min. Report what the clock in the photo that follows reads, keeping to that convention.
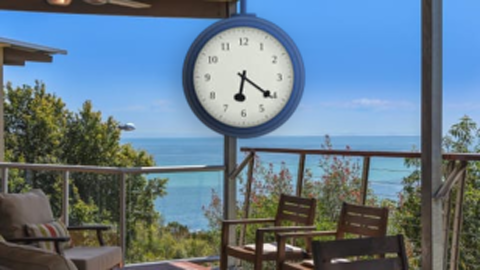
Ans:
6 h 21 min
